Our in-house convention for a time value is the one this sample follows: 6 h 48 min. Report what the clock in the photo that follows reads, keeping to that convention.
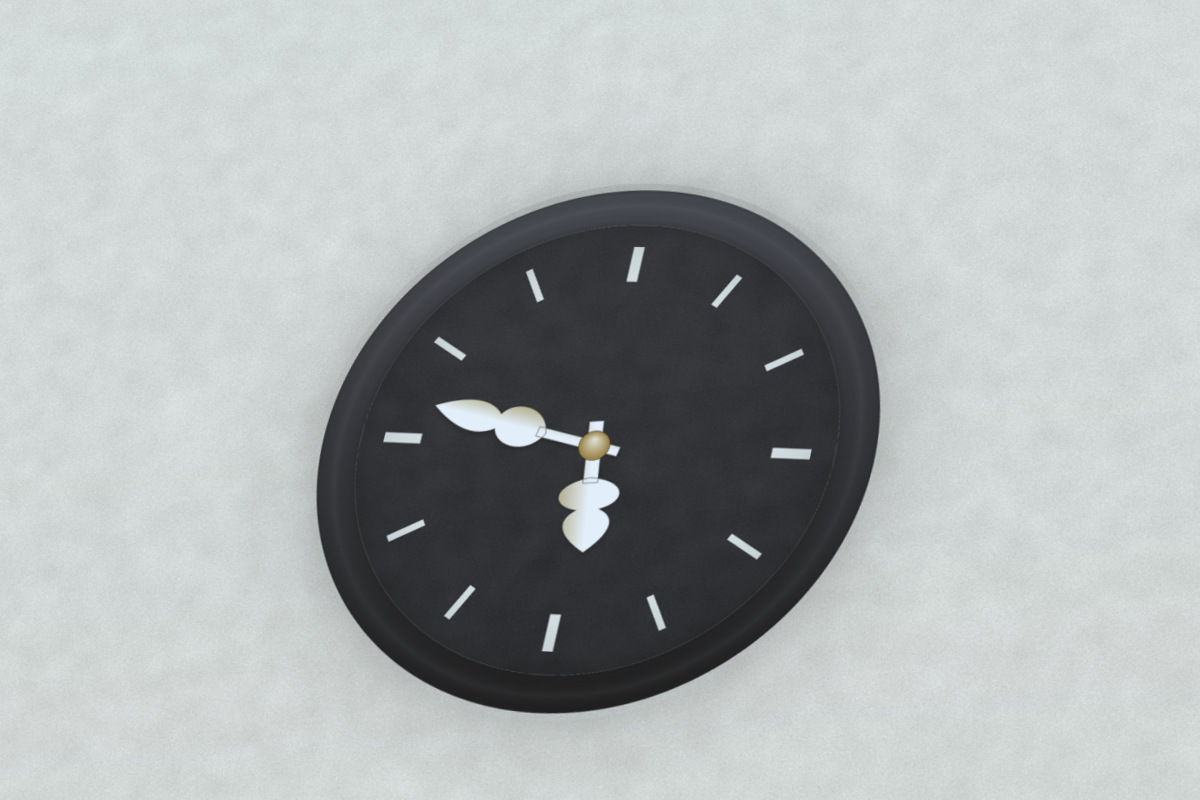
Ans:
5 h 47 min
